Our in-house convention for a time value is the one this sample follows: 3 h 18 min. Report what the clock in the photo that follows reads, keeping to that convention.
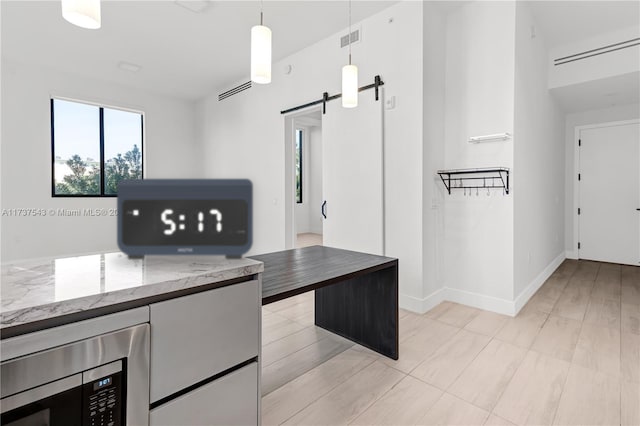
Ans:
5 h 17 min
